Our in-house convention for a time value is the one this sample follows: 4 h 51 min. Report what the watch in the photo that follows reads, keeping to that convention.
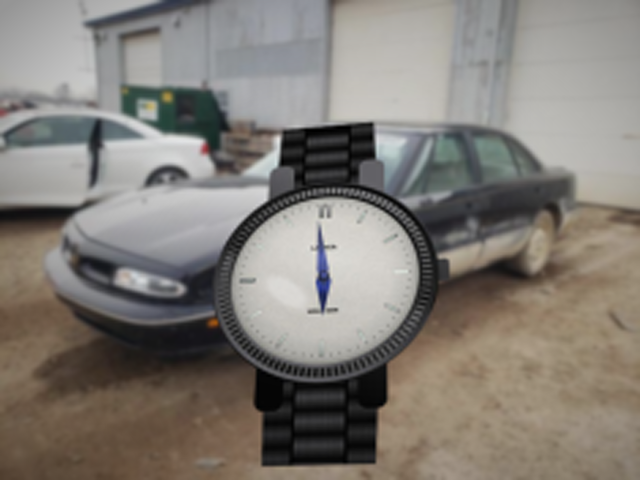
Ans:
5 h 59 min
